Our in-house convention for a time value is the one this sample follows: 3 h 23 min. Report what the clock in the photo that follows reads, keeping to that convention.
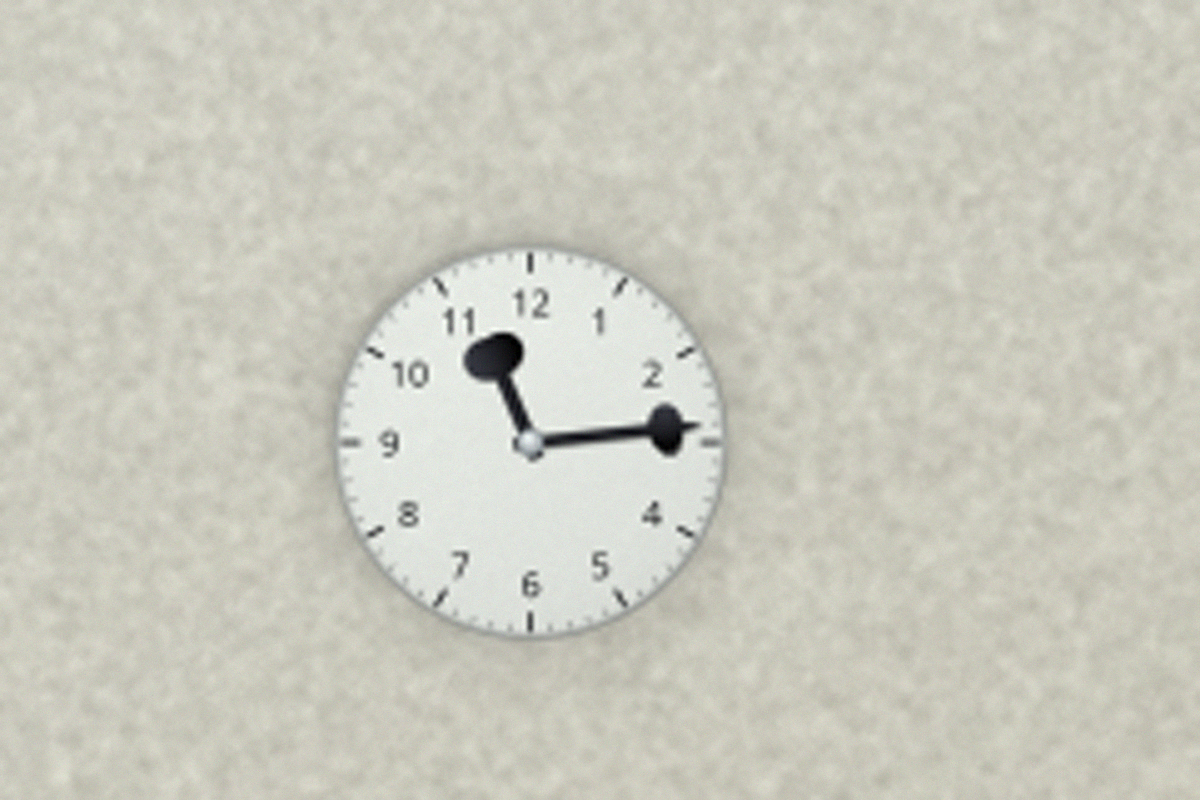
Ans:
11 h 14 min
